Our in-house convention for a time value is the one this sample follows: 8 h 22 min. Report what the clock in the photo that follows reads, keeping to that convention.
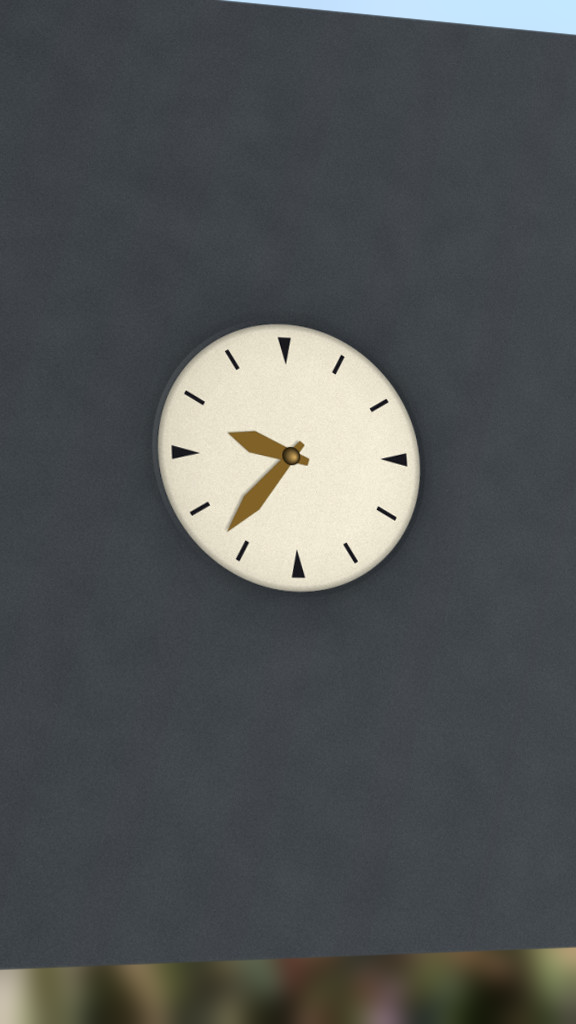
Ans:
9 h 37 min
